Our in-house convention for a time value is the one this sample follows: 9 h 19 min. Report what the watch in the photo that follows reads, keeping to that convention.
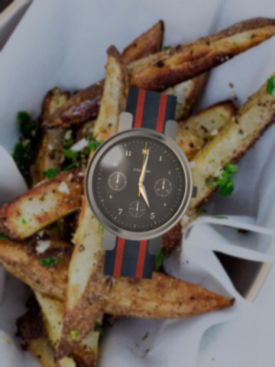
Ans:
5 h 01 min
